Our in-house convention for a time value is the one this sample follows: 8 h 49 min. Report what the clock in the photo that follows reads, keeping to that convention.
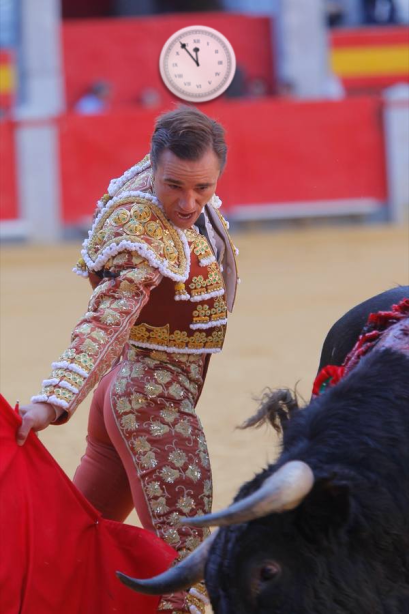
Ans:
11 h 54 min
